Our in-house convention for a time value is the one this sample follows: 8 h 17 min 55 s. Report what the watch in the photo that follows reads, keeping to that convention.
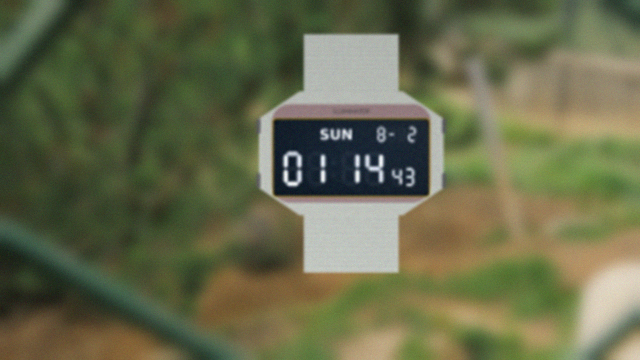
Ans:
1 h 14 min 43 s
